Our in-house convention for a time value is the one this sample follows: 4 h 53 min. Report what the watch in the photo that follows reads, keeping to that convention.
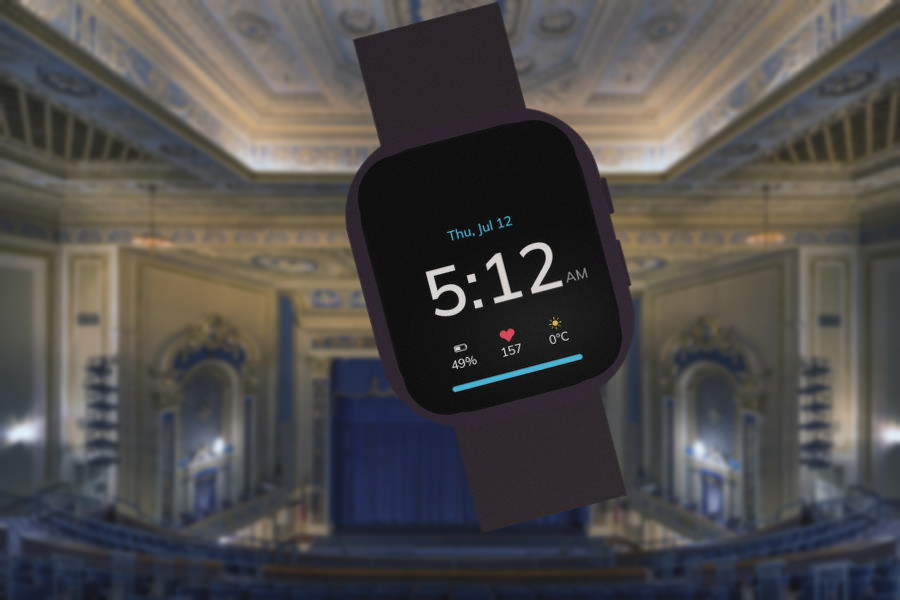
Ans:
5 h 12 min
